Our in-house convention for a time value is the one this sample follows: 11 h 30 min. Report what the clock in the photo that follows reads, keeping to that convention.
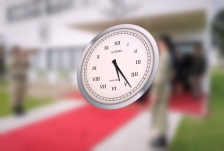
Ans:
5 h 24 min
